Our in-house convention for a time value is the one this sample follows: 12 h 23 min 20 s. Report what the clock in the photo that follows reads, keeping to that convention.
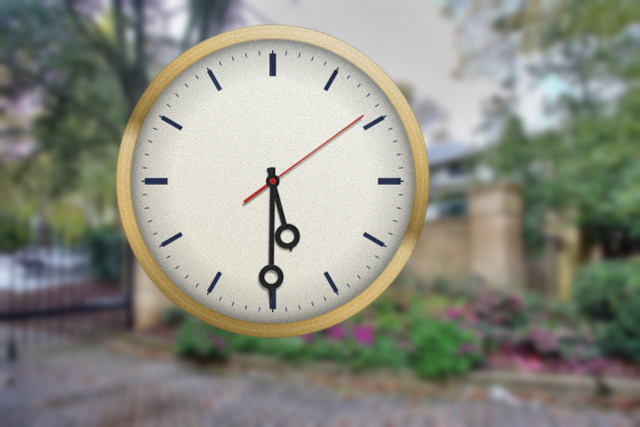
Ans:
5 h 30 min 09 s
